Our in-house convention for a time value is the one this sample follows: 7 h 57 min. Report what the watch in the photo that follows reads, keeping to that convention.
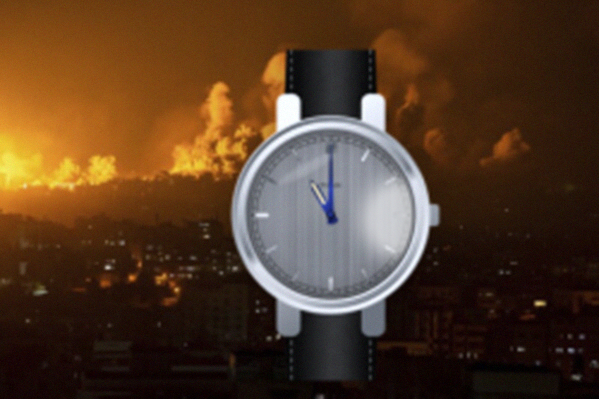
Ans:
11 h 00 min
